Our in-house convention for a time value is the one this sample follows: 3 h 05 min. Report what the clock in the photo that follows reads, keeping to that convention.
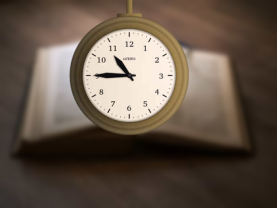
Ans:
10 h 45 min
